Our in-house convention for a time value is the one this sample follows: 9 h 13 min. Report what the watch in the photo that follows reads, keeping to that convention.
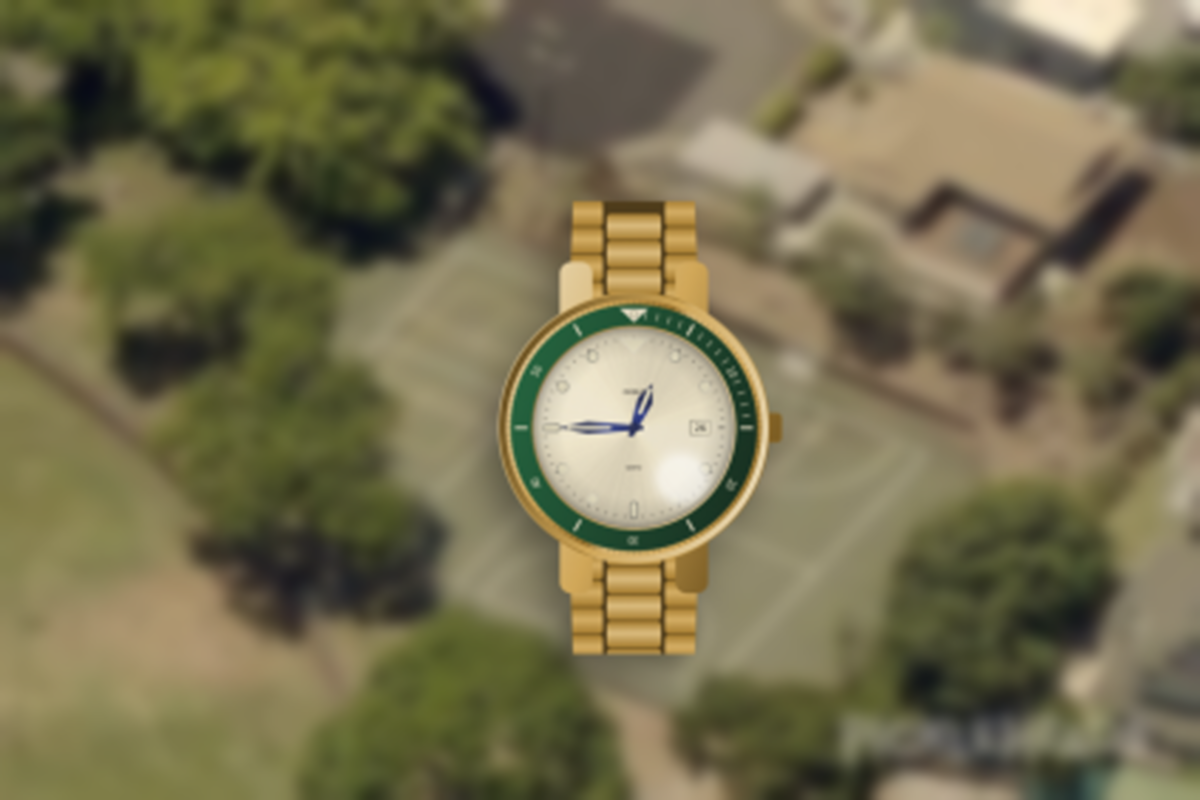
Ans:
12 h 45 min
